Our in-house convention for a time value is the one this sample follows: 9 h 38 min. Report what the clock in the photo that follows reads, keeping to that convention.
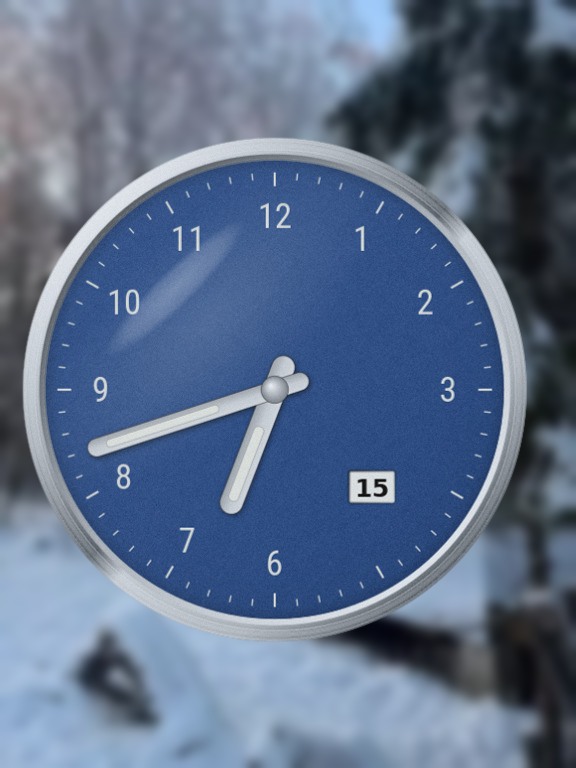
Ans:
6 h 42 min
